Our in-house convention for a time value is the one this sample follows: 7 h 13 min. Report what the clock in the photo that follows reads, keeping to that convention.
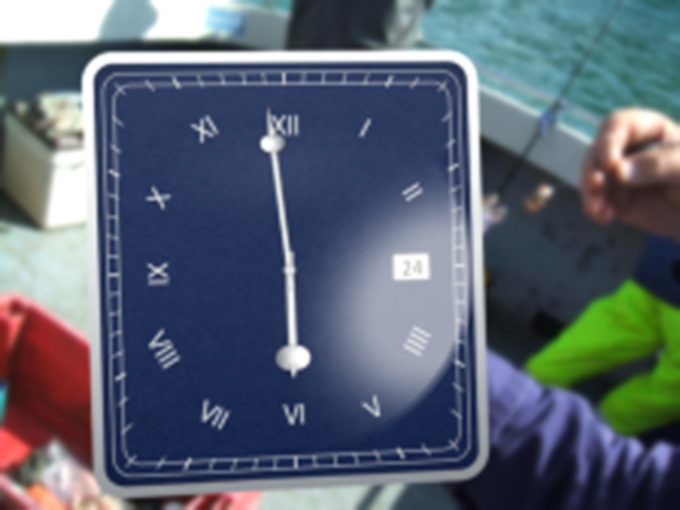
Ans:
5 h 59 min
